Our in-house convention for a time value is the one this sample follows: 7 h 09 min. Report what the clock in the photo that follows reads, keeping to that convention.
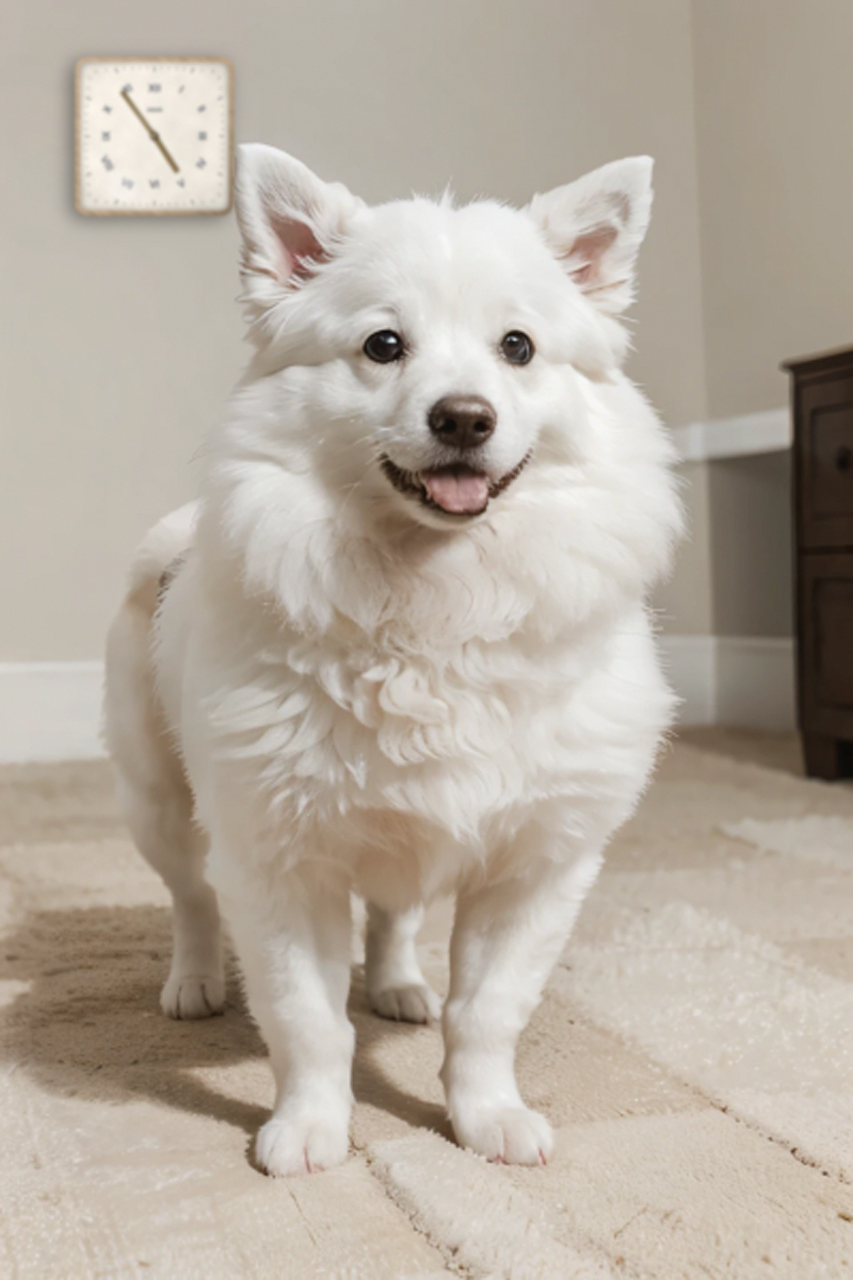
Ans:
4 h 54 min
